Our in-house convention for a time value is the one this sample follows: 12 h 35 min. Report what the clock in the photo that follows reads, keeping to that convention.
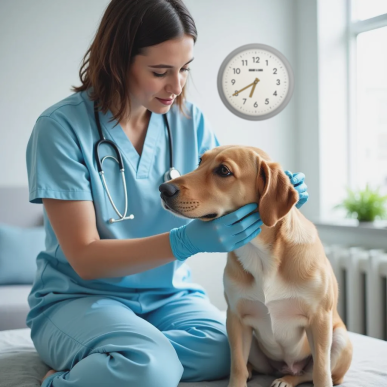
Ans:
6 h 40 min
